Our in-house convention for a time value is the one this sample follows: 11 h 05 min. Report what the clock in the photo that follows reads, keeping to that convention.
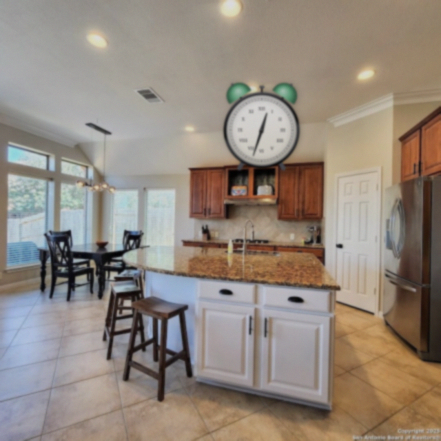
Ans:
12 h 33 min
